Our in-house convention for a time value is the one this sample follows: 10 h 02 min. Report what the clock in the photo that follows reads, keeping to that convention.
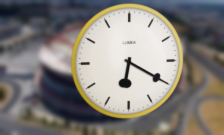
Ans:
6 h 20 min
